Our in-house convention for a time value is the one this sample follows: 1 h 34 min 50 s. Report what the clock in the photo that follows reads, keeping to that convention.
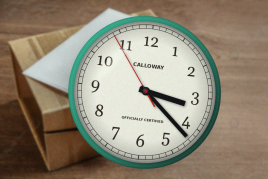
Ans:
3 h 21 min 54 s
